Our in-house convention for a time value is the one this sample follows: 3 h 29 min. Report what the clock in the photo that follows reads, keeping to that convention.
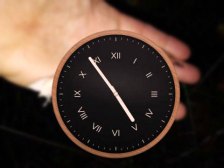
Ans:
4 h 54 min
